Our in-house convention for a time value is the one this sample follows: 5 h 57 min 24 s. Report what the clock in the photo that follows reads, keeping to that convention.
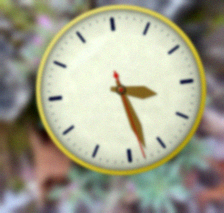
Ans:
3 h 27 min 28 s
